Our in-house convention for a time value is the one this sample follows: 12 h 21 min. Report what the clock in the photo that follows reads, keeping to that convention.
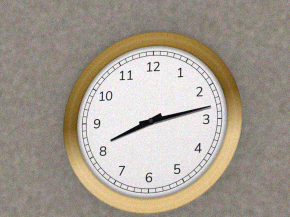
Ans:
8 h 13 min
